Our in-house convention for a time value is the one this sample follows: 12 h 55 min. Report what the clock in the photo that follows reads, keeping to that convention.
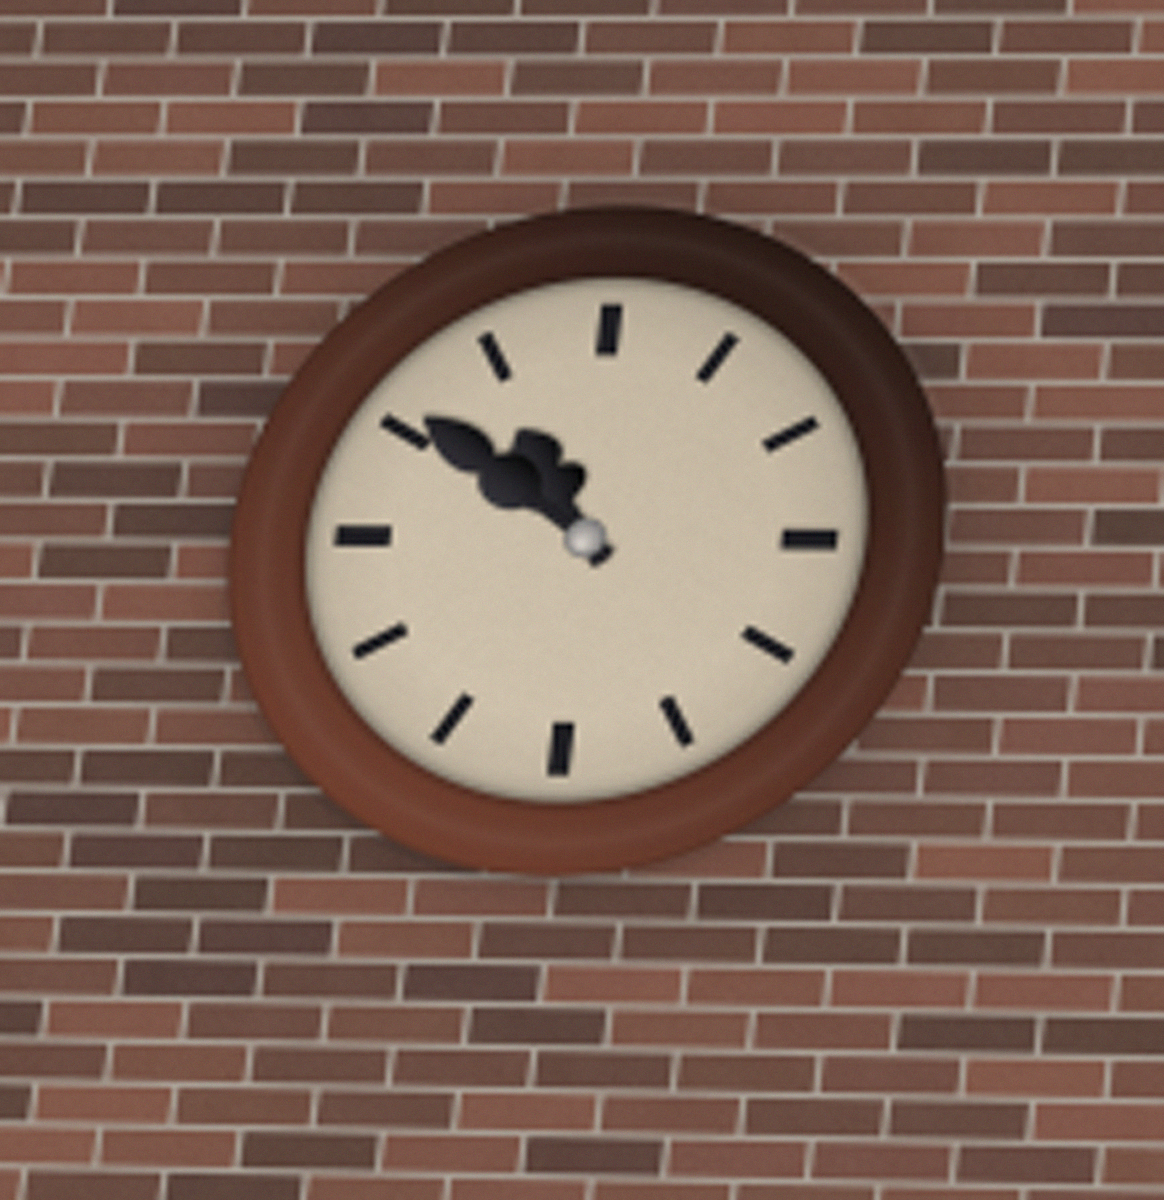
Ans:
10 h 51 min
